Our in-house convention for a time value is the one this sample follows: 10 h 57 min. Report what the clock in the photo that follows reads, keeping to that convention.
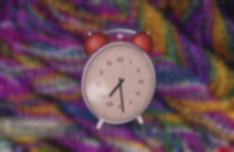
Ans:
7 h 29 min
